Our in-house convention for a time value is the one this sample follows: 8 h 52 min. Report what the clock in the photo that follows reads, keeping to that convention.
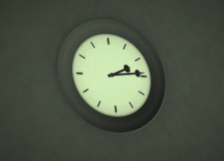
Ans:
2 h 14 min
